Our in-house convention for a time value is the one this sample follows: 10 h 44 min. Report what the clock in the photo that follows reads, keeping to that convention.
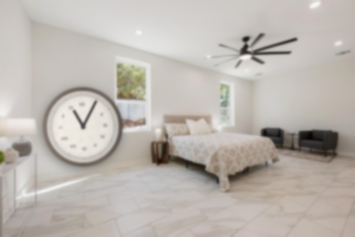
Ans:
11 h 05 min
